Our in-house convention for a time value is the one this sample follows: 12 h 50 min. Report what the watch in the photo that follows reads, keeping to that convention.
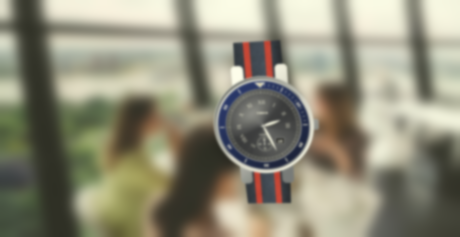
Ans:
2 h 26 min
